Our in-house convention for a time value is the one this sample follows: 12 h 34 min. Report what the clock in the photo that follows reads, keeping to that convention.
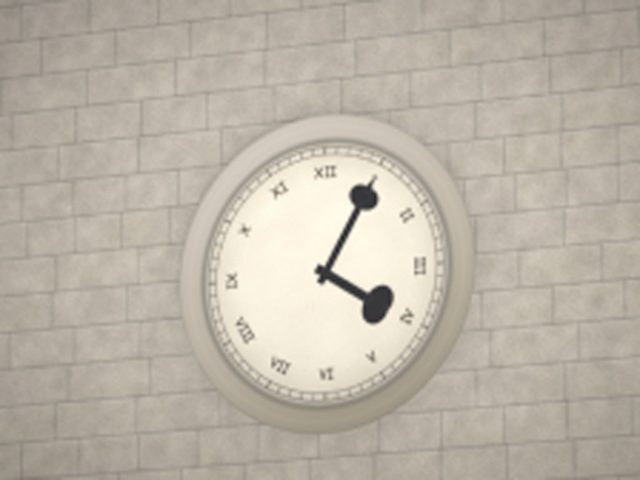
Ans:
4 h 05 min
